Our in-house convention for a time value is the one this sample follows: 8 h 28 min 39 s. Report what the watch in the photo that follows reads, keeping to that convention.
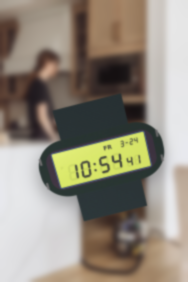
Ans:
10 h 54 min 41 s
